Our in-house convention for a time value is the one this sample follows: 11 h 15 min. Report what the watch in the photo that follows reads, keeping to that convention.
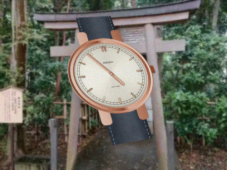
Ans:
4 h 54 min
